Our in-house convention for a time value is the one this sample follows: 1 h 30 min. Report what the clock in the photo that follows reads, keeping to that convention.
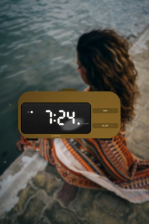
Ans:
7 h 24 min
